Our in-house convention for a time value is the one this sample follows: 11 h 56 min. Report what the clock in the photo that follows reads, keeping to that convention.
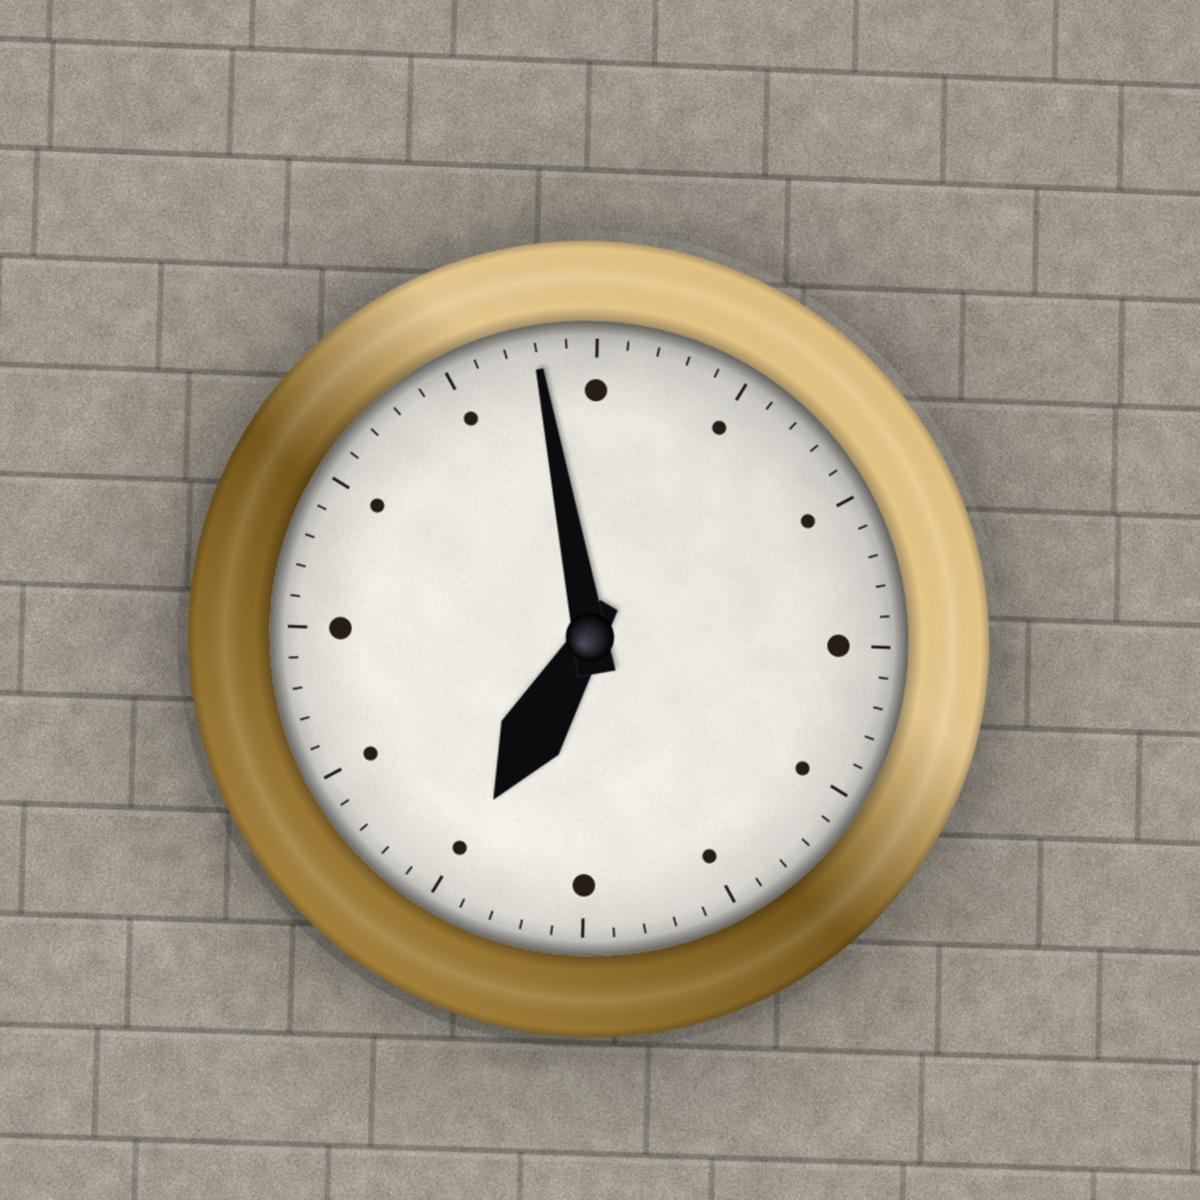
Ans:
6 h 58 min
